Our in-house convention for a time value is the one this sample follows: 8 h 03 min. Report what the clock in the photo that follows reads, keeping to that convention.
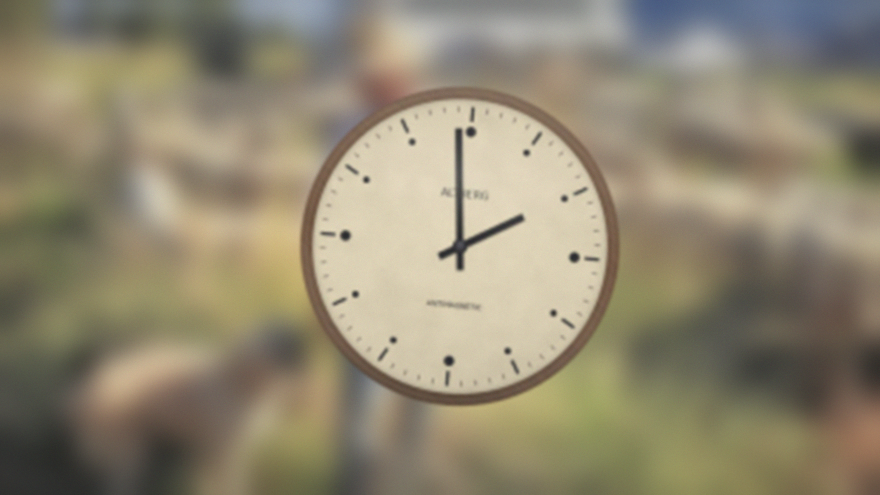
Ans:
1 h 59 min
